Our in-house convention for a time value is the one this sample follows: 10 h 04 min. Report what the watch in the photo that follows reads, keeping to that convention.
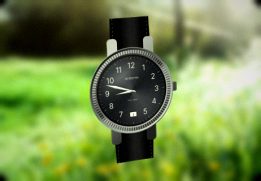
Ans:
8 h 48 min
